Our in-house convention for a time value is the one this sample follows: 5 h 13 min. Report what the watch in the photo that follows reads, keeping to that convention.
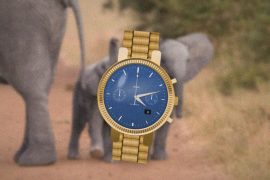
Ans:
4 h 12 min
